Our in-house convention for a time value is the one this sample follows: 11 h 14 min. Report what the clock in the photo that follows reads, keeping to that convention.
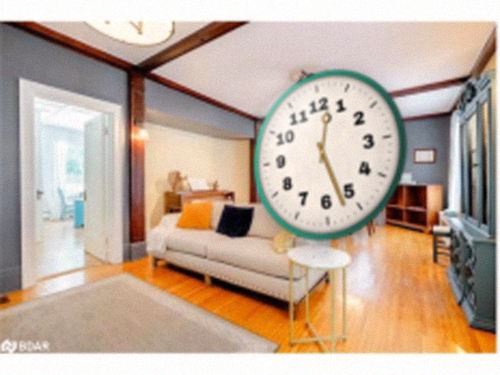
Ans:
12 h 27 min
